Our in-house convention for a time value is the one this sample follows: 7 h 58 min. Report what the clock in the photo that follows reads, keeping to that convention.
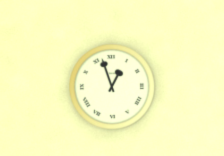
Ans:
12 h 57 min
